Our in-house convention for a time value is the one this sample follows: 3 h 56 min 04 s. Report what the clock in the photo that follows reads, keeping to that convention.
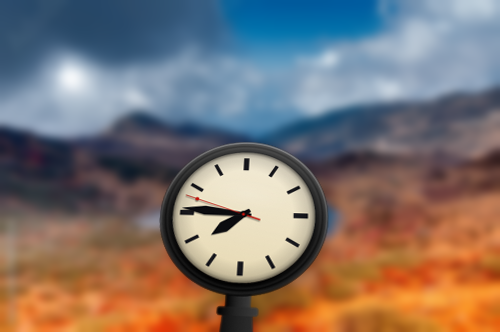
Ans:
7 h 45 min 48 s
